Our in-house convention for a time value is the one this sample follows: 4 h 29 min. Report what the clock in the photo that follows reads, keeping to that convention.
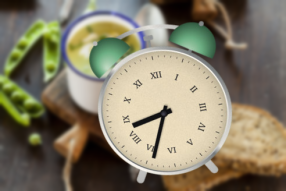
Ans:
8 h 34 min
